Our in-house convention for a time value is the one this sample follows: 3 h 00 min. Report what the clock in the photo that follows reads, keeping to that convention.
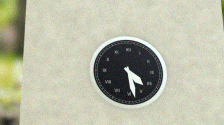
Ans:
4 h 28 min
